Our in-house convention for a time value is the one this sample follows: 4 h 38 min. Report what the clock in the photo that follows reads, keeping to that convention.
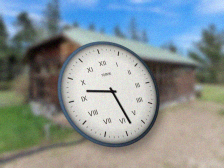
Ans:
9 h 28 min
